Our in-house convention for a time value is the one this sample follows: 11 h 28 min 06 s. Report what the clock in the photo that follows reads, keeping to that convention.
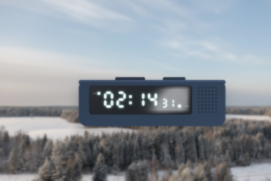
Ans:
2 h 14 min 31 s
